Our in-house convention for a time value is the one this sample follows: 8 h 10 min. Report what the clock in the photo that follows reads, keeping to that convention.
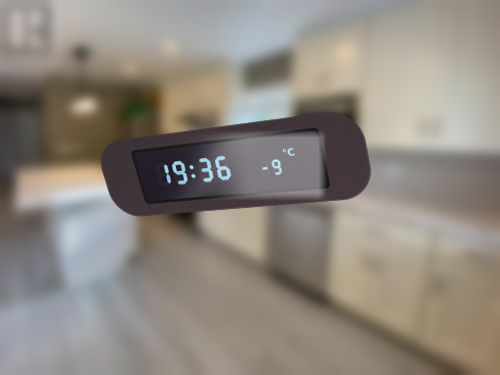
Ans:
19 h 36 min
